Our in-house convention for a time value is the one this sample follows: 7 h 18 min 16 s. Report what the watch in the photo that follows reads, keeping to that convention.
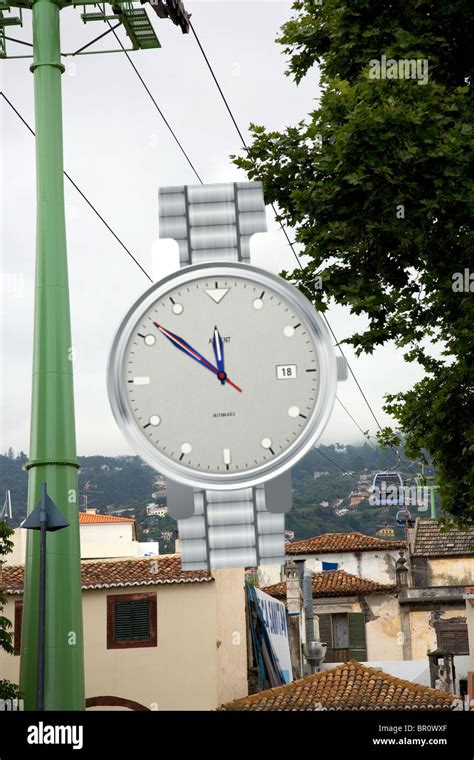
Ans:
11 h 51 min 52 s
